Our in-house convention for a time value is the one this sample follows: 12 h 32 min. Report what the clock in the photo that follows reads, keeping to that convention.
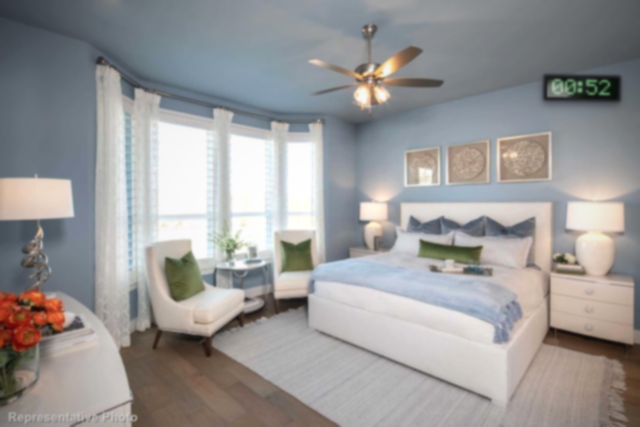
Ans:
0 h 52 min
